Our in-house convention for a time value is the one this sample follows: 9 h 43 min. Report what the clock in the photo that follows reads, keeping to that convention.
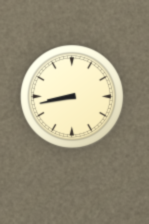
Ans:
8 h 43 min
